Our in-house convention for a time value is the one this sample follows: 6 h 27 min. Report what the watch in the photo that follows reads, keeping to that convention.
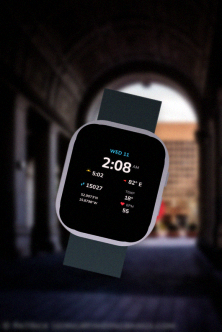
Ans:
2 h 08 min
